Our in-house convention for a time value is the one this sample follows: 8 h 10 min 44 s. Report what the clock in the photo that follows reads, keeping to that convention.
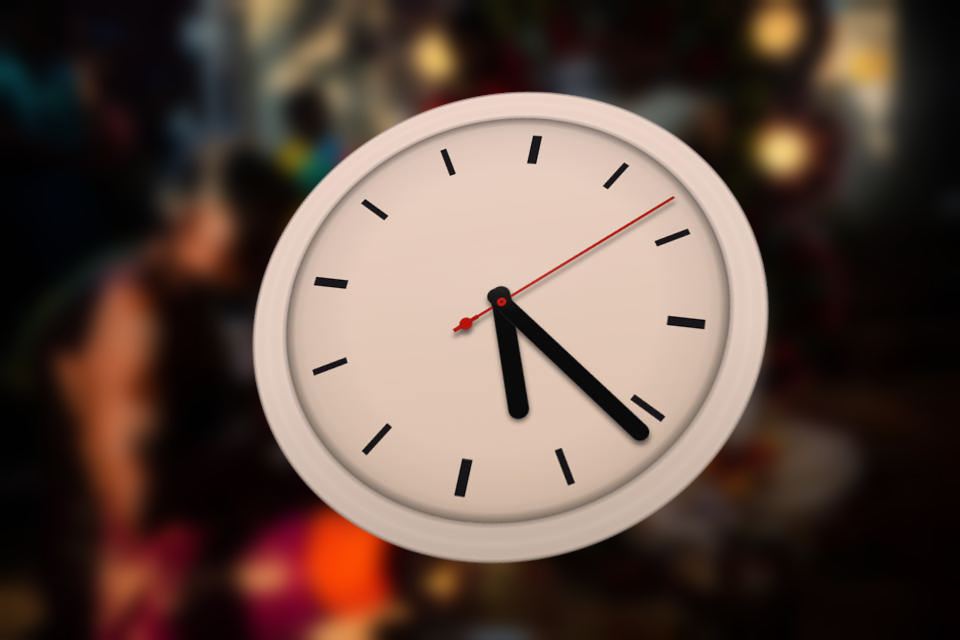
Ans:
5 h 21 min 08 s
